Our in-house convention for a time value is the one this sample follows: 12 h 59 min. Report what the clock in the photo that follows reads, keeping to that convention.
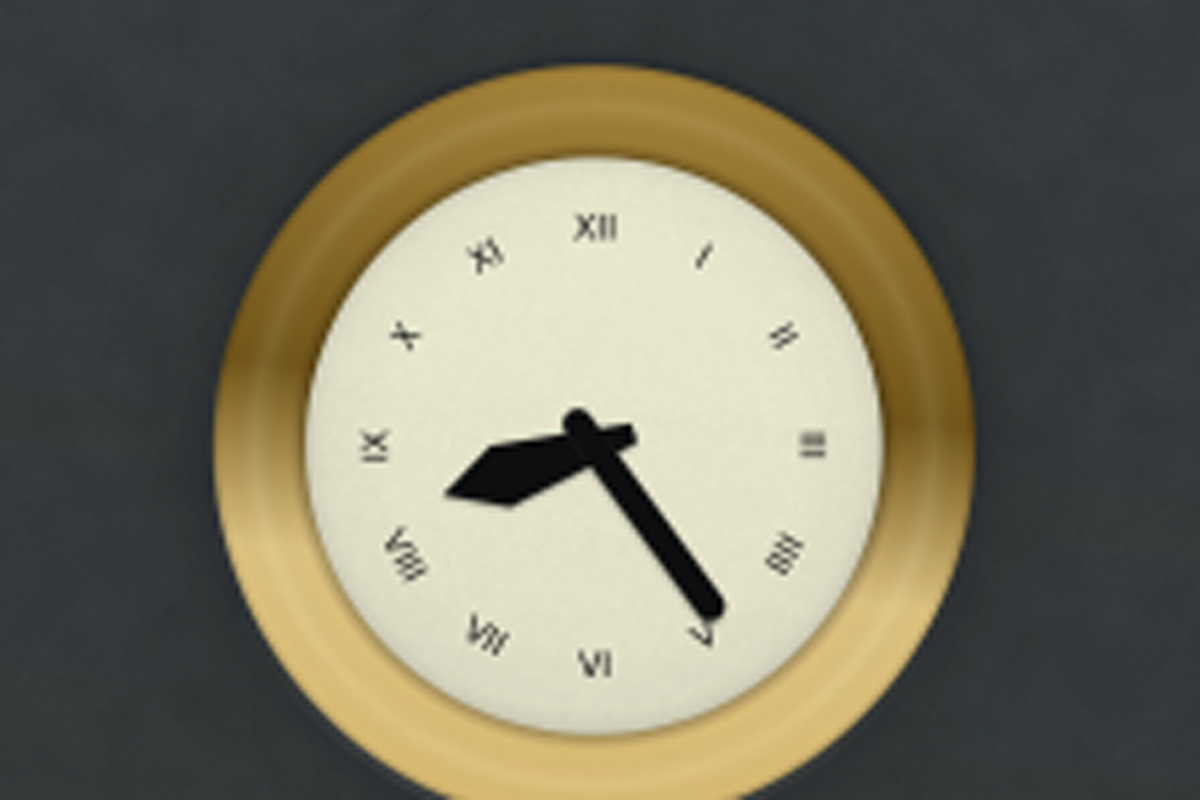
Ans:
8 h 24 min
